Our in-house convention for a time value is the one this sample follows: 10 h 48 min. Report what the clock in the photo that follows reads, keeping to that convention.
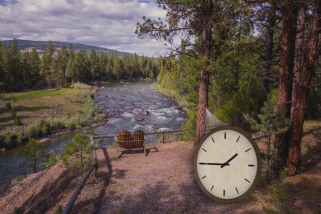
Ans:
1 h 45 min
